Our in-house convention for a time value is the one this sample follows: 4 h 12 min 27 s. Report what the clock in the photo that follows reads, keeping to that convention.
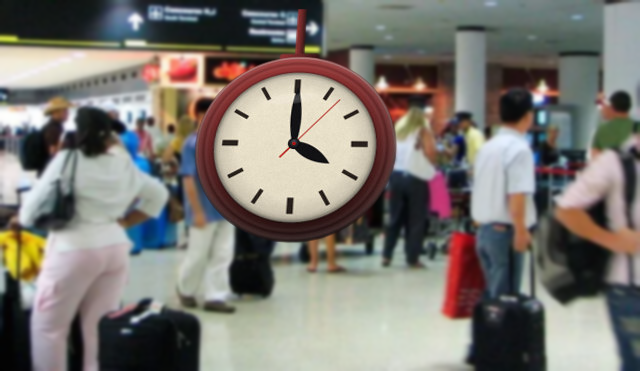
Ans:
4 h 00 min 07 s
